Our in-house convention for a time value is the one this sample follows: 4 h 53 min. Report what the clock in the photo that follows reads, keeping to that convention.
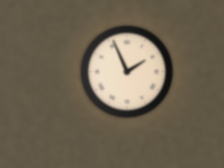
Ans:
1 h 56 min
